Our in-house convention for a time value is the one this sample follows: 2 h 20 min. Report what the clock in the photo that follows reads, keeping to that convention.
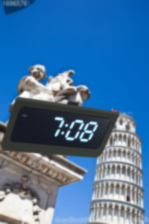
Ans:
7 h 08 min
